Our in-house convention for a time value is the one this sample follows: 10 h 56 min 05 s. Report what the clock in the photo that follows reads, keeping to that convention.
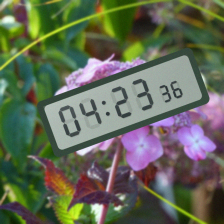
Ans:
4 h 23 min 36 s
